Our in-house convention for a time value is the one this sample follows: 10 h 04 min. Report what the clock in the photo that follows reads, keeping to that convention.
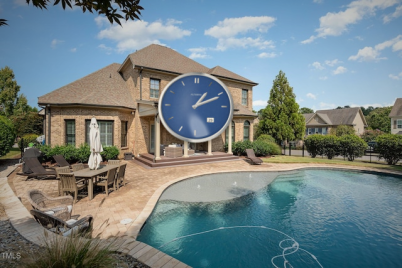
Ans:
1 h 11 min
